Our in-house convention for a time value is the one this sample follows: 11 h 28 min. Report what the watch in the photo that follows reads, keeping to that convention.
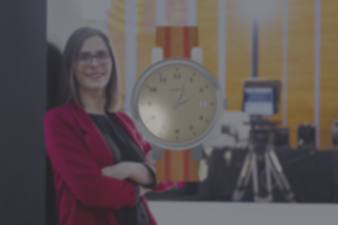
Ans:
2 h 03 min
